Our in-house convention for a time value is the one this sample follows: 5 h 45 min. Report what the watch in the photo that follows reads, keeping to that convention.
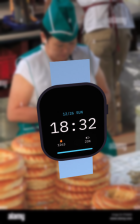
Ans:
18 h 32 min
